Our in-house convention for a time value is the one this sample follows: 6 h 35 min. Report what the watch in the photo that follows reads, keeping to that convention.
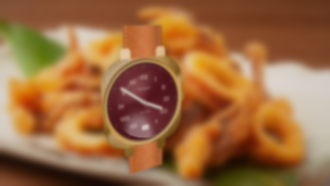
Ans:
3 h 51 min
